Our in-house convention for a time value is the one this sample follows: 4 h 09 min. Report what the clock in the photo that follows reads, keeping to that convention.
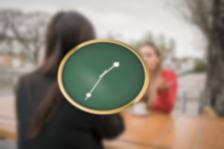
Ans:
1 h 35 min
